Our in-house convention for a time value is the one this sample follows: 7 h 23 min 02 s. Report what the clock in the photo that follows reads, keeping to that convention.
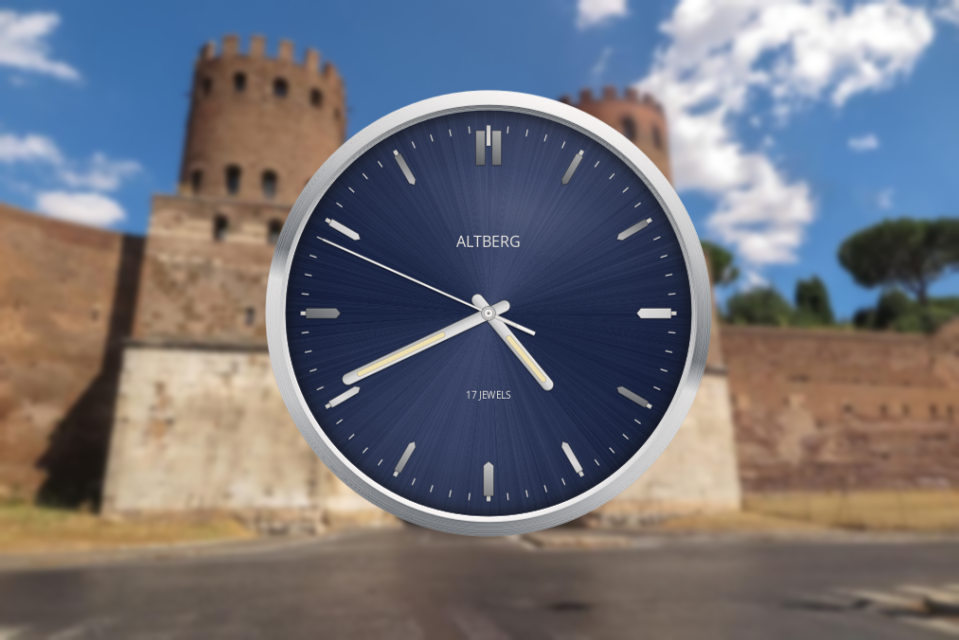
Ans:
4 h 40 min 49 s
